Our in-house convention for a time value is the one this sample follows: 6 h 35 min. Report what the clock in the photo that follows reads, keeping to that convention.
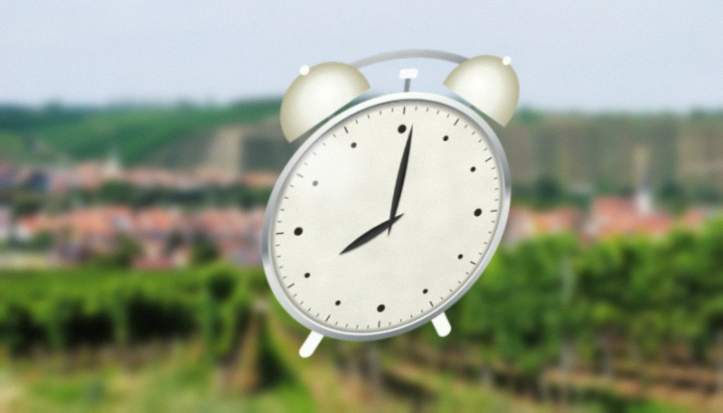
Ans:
8 h 01 min
